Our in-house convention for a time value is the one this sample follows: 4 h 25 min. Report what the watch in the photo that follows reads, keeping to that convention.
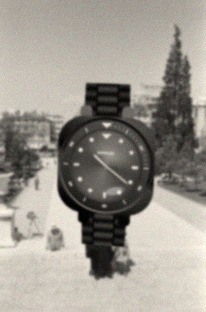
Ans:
10 h 21 min
